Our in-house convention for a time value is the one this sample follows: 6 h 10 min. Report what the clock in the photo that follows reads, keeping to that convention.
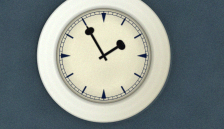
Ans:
1 h 55 min
